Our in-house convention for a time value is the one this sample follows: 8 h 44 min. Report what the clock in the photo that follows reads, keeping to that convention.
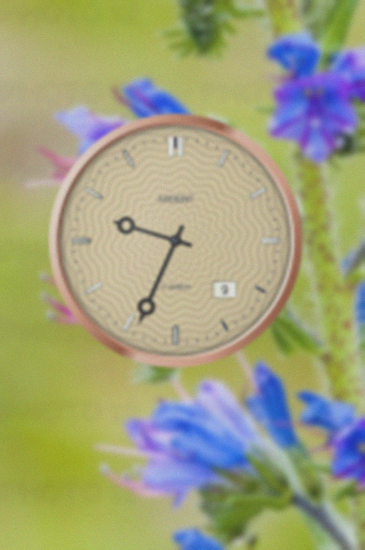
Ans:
9 h 34 min
